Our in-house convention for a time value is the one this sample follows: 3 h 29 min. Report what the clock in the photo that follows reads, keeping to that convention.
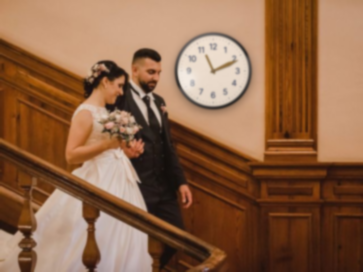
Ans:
11 h 11 min
